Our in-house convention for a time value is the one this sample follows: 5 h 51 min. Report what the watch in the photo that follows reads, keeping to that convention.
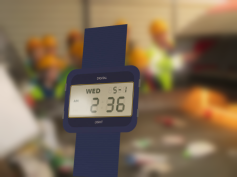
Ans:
2 h 36 min
